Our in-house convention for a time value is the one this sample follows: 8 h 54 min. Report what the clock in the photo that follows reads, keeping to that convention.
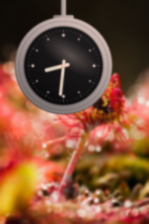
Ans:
8 h 31 min
